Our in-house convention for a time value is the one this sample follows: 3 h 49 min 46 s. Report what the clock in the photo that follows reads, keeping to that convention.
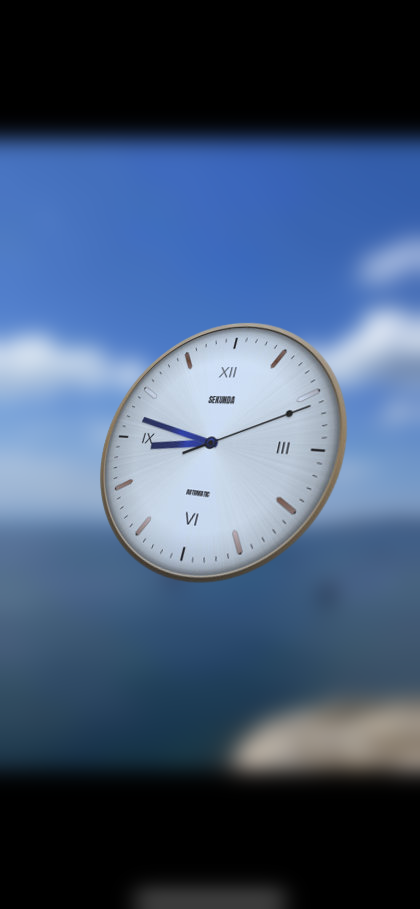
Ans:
8 h 47 min 11 s
